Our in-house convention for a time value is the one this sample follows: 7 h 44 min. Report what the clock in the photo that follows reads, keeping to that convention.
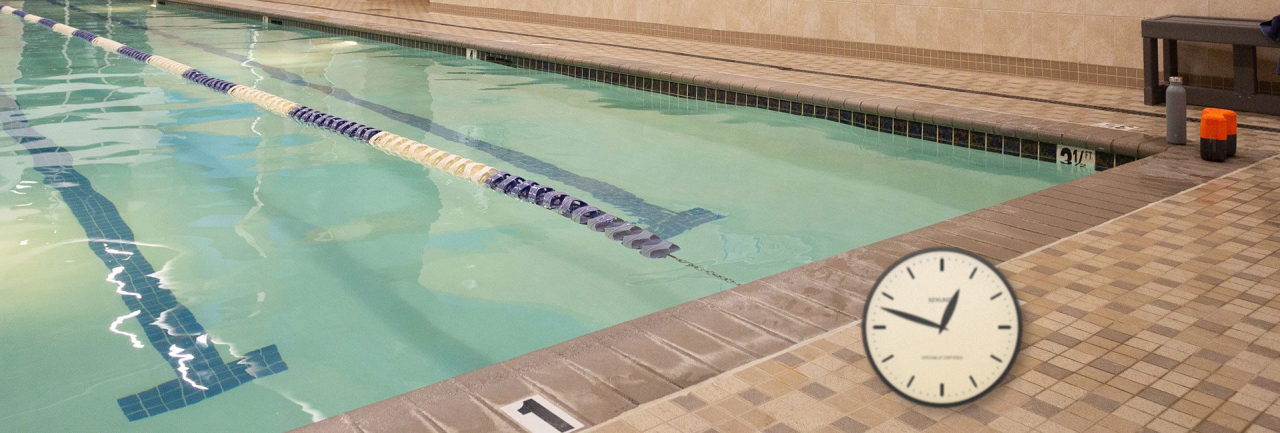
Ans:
12 h 48 min
